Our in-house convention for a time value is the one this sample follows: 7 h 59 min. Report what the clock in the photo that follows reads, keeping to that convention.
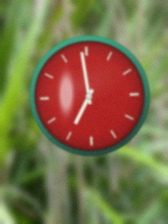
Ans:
6 h 59 min
